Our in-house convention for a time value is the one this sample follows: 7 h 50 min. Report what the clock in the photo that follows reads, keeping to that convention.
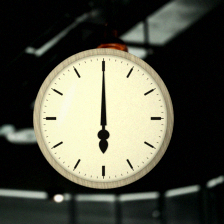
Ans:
6 h 00 min
